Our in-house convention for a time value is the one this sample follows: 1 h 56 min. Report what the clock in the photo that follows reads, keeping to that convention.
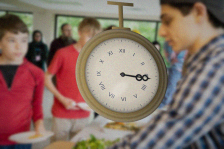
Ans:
3 h 16 min
